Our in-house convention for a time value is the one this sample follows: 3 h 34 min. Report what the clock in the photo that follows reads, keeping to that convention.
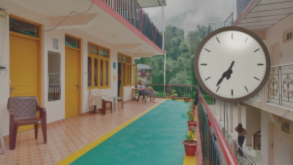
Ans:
6 h 36 min
